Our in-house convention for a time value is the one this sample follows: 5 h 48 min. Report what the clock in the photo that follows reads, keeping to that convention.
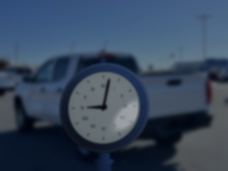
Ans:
9 h 02 min
